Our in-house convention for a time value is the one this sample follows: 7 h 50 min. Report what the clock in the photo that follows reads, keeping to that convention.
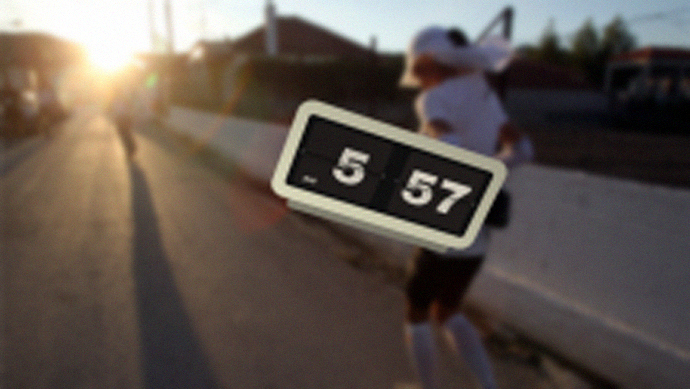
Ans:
5 h 57 min
